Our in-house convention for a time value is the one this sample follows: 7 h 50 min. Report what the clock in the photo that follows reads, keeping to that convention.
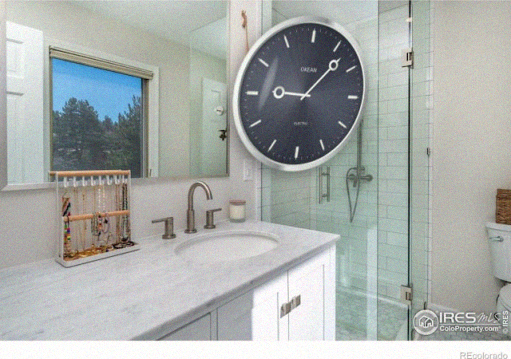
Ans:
9 h 07 min
